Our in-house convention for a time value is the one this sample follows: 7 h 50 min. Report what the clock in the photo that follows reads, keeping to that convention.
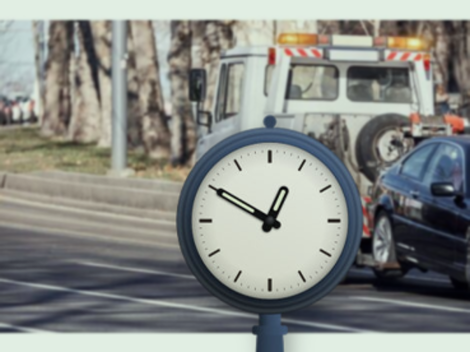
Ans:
12 h 50 min
